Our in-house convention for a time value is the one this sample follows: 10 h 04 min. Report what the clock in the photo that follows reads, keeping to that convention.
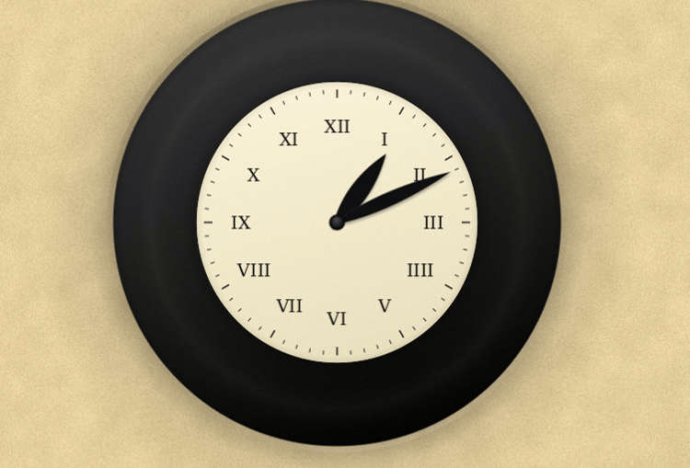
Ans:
1 h 11 min
